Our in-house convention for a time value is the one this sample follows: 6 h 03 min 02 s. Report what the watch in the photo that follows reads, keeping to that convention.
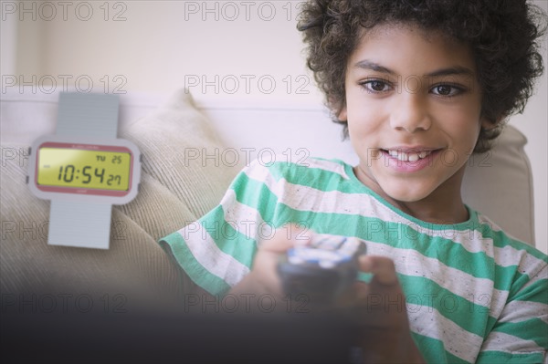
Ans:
10 h 54 min 27 s
